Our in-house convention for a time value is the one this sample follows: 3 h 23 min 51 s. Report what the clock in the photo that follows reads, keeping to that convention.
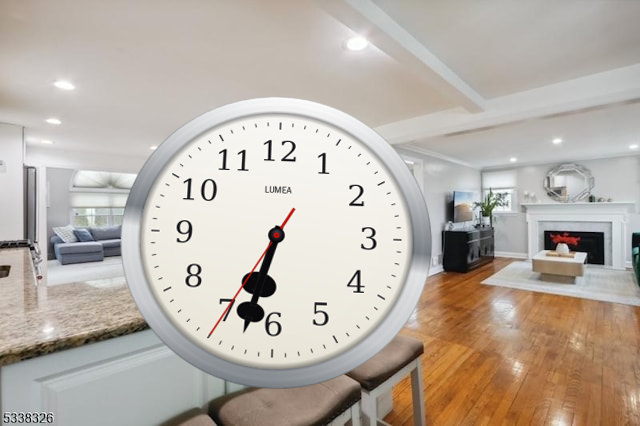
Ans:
6 h 32 min 35 s
